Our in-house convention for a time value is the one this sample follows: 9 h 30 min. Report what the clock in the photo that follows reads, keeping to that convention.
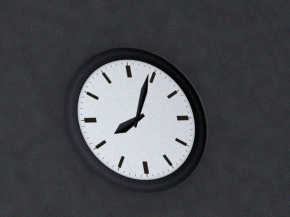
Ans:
8 h 04 min
